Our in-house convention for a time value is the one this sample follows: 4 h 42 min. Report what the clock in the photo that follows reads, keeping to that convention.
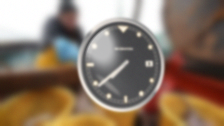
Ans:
7 h 39 min
